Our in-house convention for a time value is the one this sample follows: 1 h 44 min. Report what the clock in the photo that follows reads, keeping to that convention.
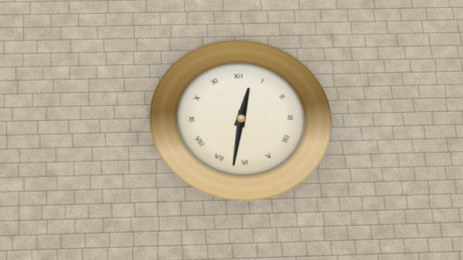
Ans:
12 h 32 min
